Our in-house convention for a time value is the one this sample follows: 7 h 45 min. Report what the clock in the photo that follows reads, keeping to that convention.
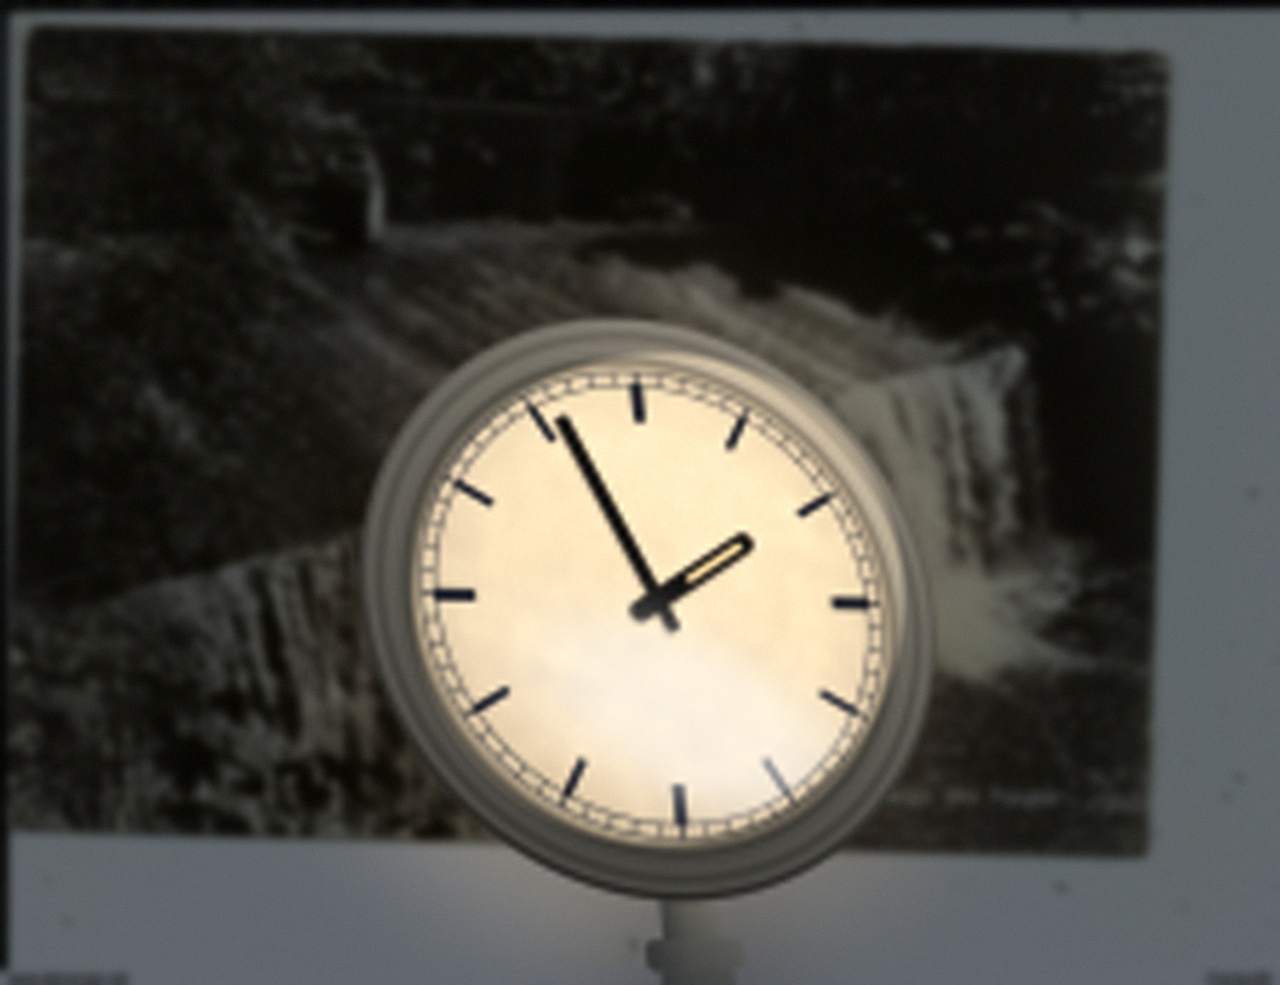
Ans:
1 h 56 min
